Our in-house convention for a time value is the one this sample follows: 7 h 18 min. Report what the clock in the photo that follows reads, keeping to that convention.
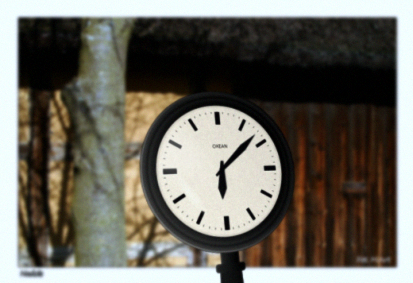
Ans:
6 h 08 min
